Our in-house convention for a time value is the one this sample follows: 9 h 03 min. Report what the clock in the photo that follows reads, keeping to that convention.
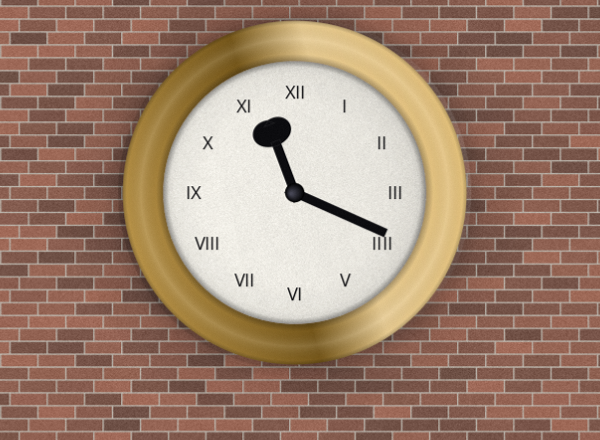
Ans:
11 h 19 min
